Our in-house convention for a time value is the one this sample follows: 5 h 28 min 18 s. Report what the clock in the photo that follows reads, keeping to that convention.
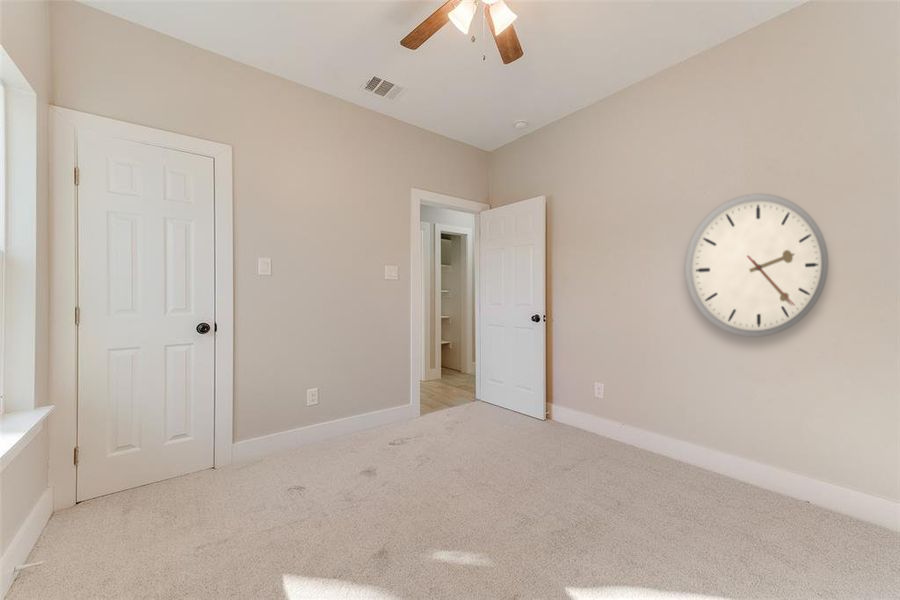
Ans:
2 h 23 min 23 s
